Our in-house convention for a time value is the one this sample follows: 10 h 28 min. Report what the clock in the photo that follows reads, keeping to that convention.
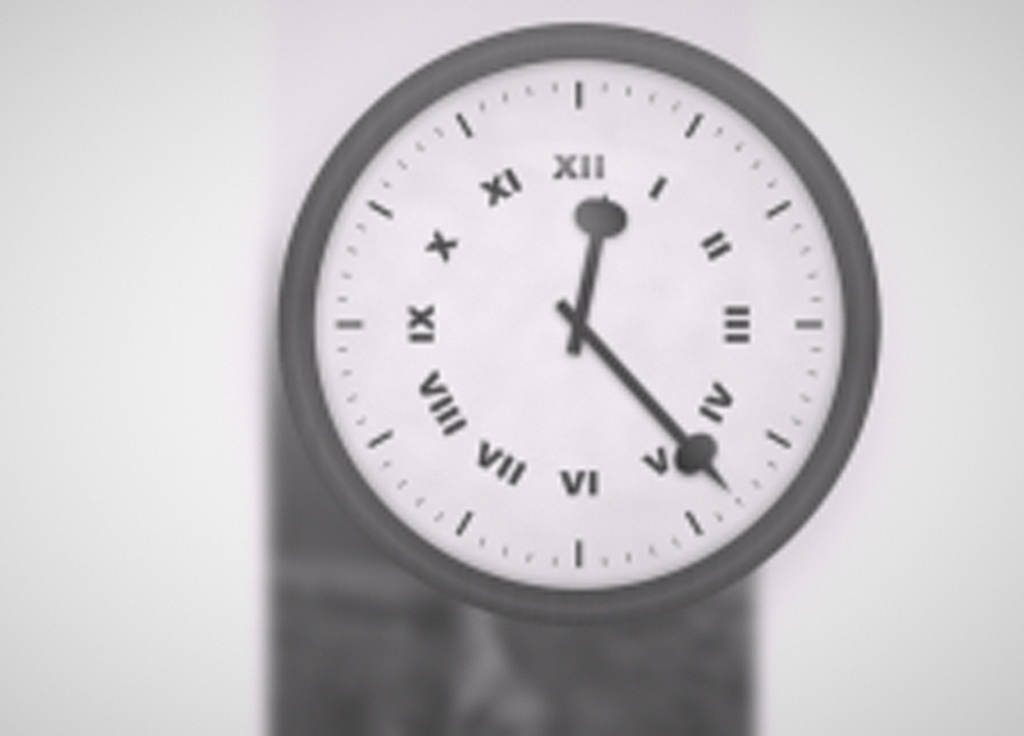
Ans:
12 h 23 min
